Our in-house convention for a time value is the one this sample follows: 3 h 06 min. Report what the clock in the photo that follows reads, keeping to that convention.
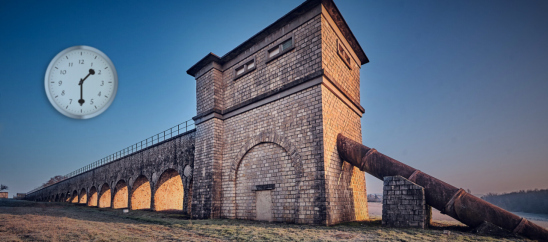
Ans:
1 h 30 min
